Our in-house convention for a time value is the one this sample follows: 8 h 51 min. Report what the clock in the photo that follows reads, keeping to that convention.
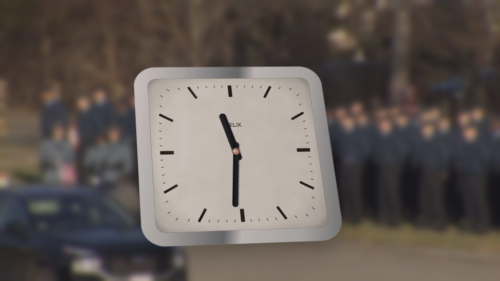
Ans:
11 h 31 min
